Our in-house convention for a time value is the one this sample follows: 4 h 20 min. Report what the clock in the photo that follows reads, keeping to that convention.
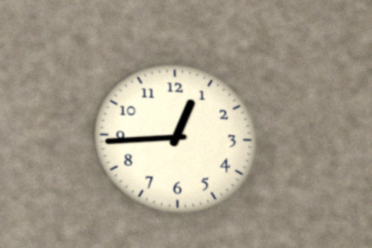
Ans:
12 h 44 min
